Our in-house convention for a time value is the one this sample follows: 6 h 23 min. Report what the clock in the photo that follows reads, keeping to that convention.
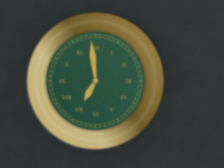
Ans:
6 h 59 min
